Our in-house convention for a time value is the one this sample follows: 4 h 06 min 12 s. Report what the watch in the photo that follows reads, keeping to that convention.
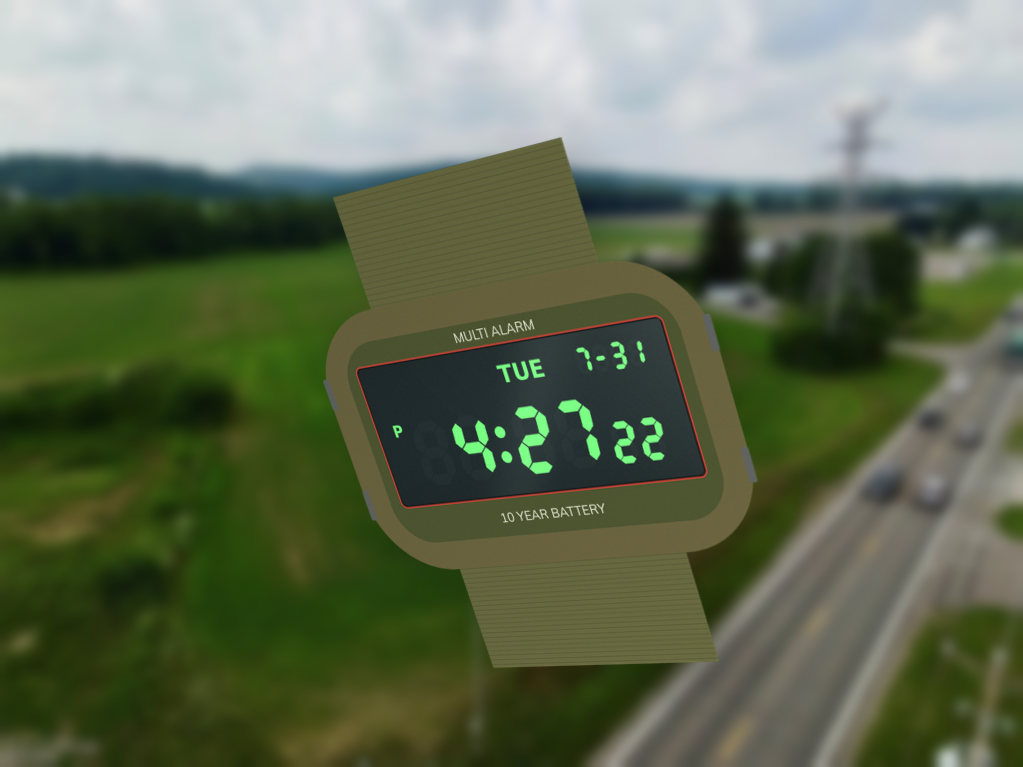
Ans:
4 h 27 min 22 s
